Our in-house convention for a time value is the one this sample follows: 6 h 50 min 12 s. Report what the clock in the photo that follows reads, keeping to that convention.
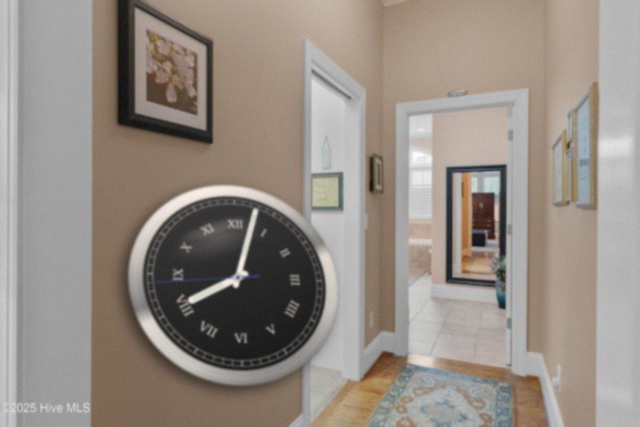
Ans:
8 h 02 min 44 s
